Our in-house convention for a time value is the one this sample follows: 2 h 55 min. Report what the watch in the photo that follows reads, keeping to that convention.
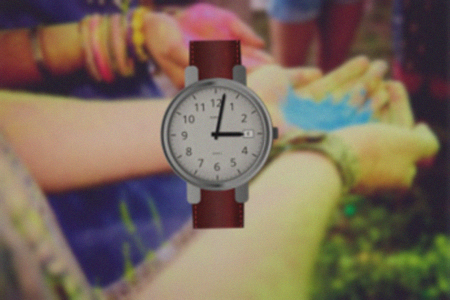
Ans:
3 h 02 min
